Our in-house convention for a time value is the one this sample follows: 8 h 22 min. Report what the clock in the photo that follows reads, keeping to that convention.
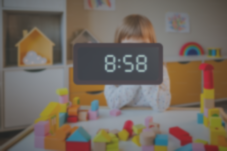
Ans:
8 h 58 min
